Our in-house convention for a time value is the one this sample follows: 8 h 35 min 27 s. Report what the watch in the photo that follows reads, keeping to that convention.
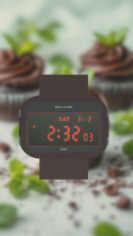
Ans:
2 h 32 min 03 s
